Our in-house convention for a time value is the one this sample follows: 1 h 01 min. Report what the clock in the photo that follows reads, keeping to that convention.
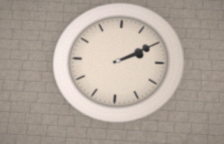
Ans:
2 h 10 min
